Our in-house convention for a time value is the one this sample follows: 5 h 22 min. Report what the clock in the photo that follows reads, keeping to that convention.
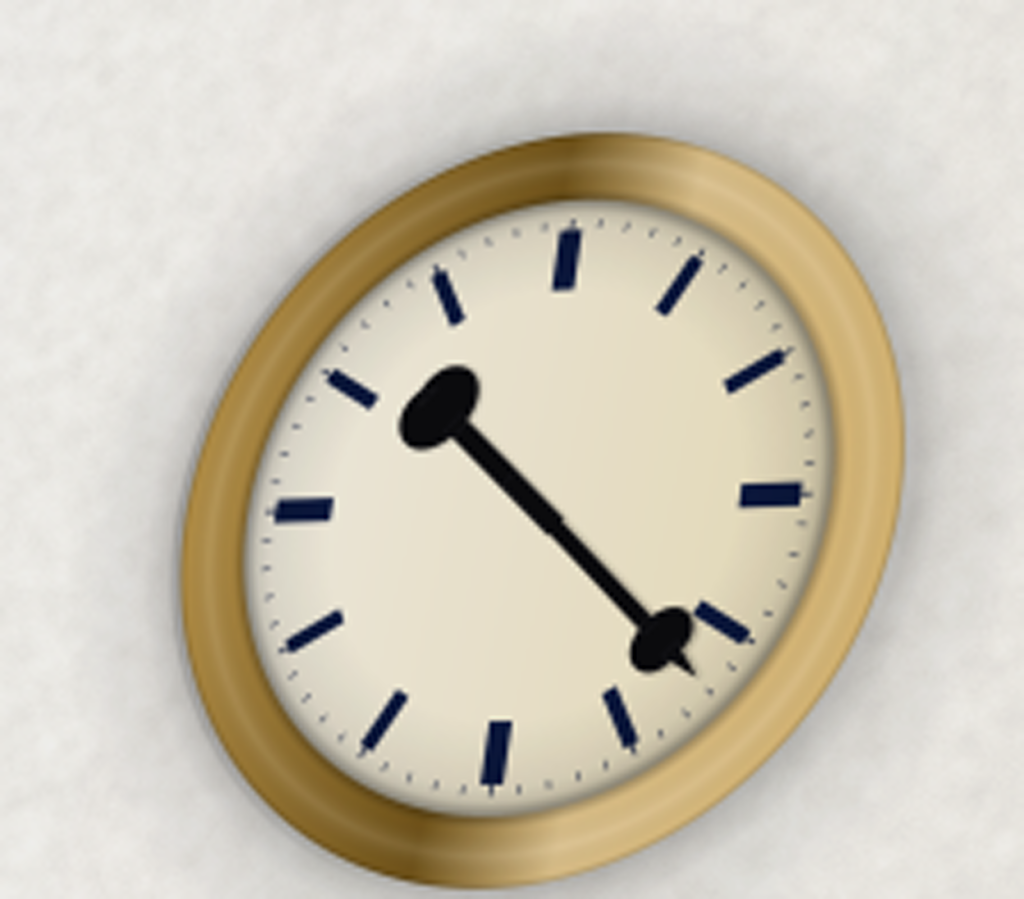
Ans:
10 h 22 min
